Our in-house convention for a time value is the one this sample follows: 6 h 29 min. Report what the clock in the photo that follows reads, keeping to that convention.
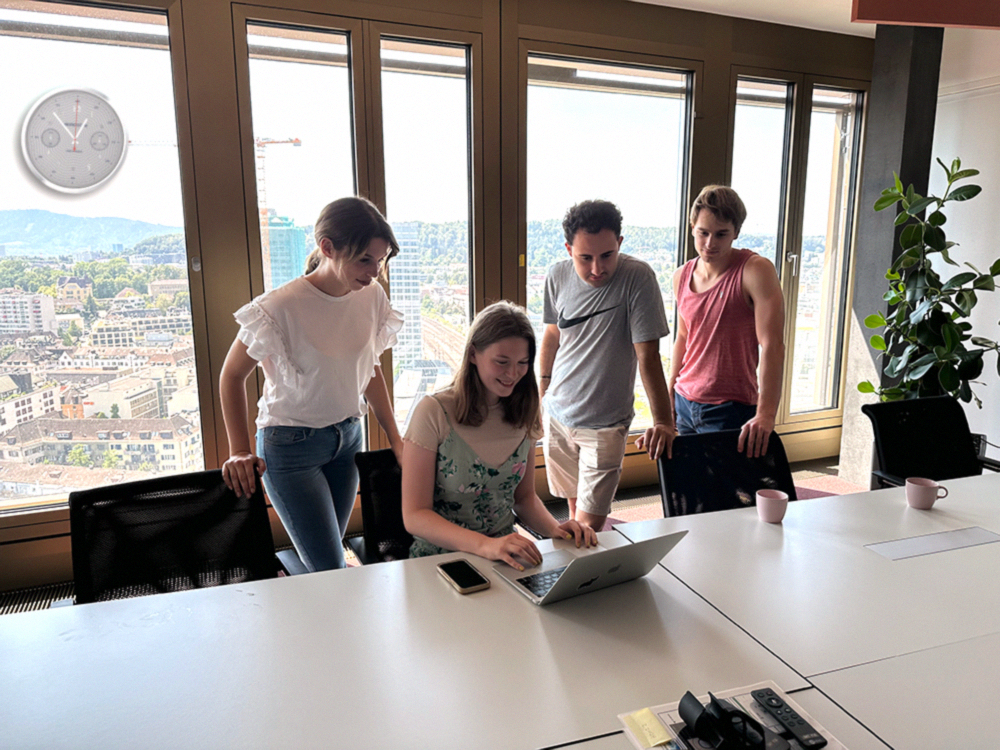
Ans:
12 h 53 min
